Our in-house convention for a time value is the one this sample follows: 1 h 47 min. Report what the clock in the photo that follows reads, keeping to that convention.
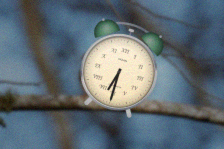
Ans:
6 h 30 min
